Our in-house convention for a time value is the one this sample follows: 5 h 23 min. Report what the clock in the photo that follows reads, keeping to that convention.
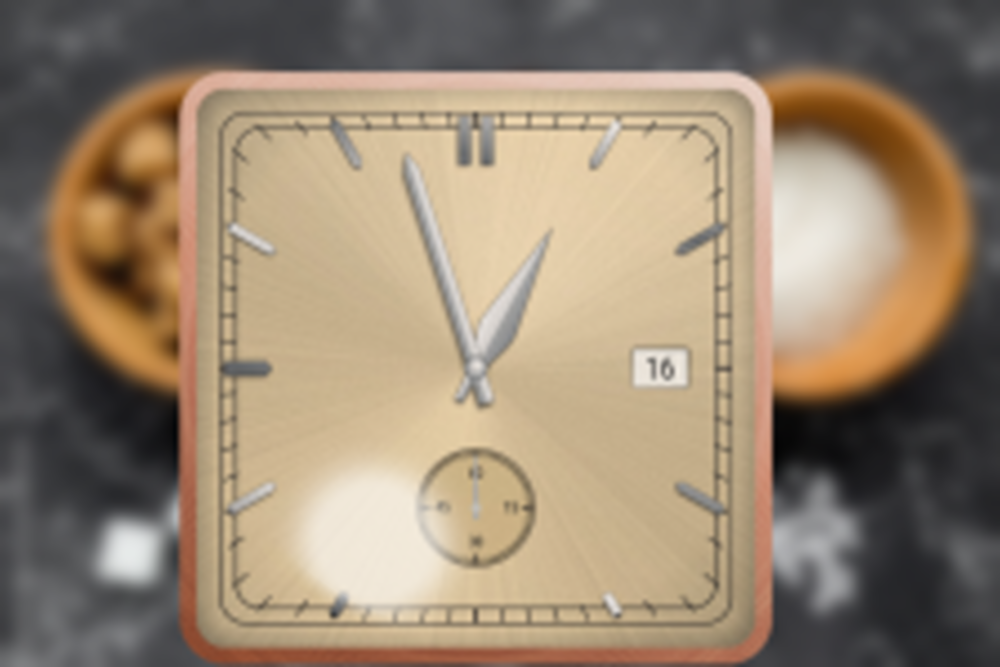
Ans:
12 h 57 min
